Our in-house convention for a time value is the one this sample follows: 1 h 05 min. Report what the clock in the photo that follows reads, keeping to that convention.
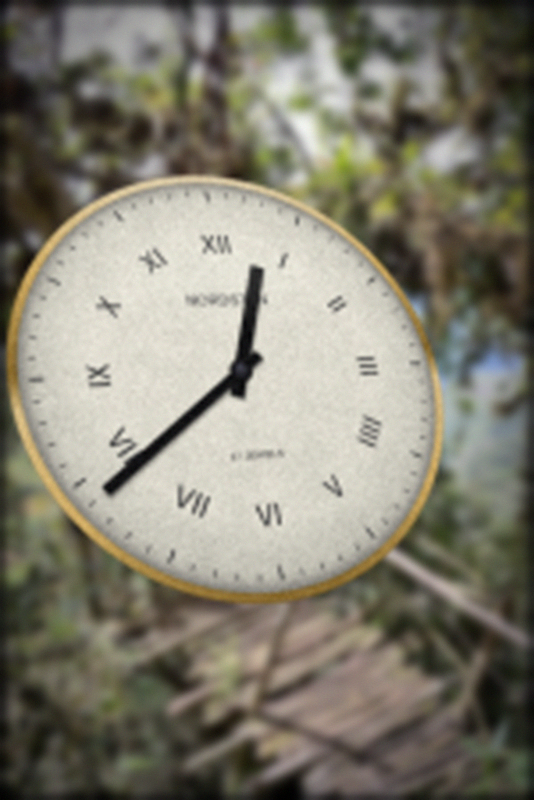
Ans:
12 h 39 min
